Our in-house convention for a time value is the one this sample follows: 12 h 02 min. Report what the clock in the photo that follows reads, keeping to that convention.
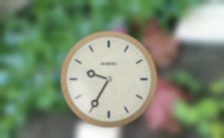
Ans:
9 h 35 min
